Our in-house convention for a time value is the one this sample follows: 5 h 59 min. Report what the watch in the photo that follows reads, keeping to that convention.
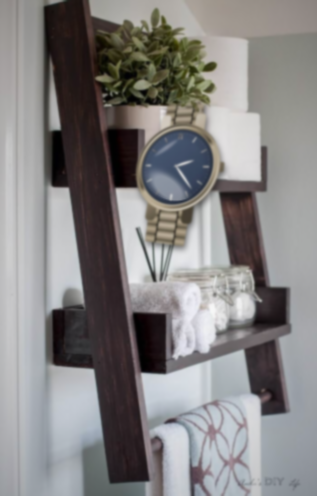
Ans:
2 h 23 min
